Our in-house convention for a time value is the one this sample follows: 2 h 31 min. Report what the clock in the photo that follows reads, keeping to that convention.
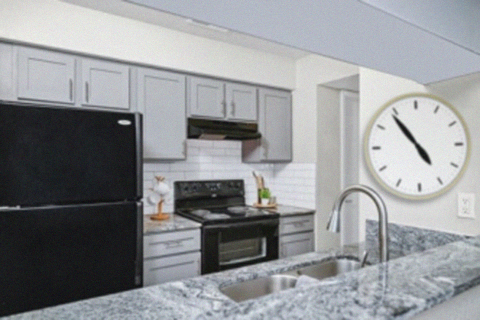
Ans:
4 h 54 min
